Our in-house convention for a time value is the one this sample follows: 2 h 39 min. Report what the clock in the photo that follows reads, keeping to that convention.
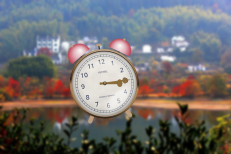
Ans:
3 h 15 min
